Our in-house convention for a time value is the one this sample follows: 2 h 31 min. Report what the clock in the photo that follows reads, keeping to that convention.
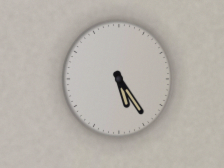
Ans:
5 h 24 min
